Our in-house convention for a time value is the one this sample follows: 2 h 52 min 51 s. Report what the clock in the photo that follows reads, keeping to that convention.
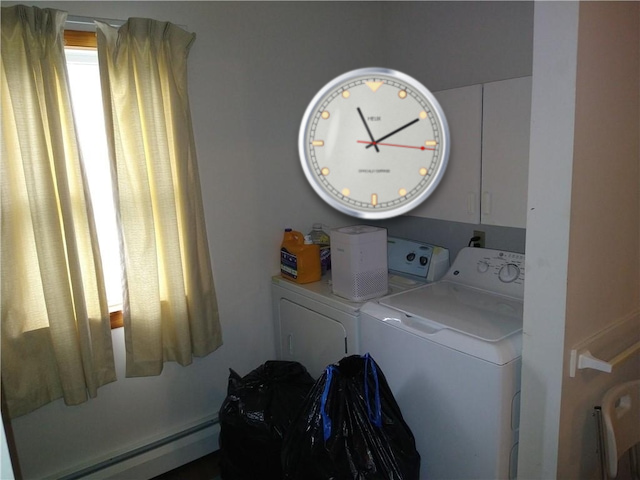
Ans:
11 h 10 min 16 s
